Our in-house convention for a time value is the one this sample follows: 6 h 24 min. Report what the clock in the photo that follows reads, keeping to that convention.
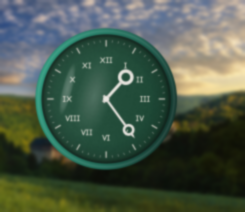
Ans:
1 h 24 min
